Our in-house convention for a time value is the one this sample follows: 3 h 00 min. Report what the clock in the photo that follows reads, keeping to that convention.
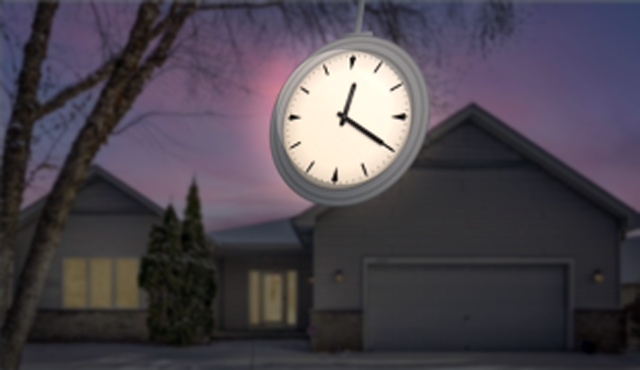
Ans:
12 h 20 min
